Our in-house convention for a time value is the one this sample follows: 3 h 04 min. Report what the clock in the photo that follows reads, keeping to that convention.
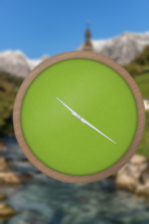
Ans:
10 h 21 min
